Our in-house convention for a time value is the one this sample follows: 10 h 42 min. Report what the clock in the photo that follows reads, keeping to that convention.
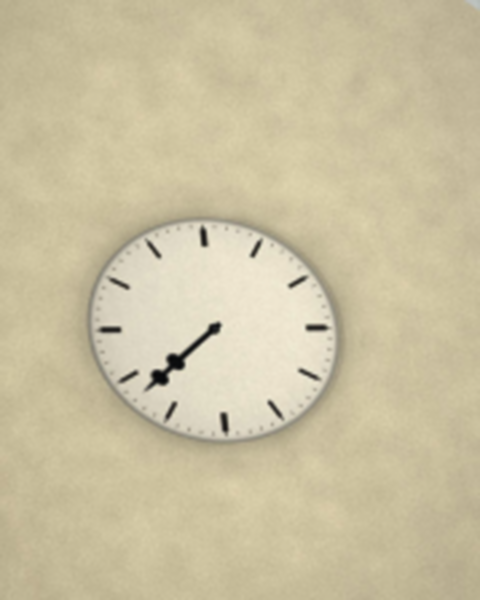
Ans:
7 h 38 min
